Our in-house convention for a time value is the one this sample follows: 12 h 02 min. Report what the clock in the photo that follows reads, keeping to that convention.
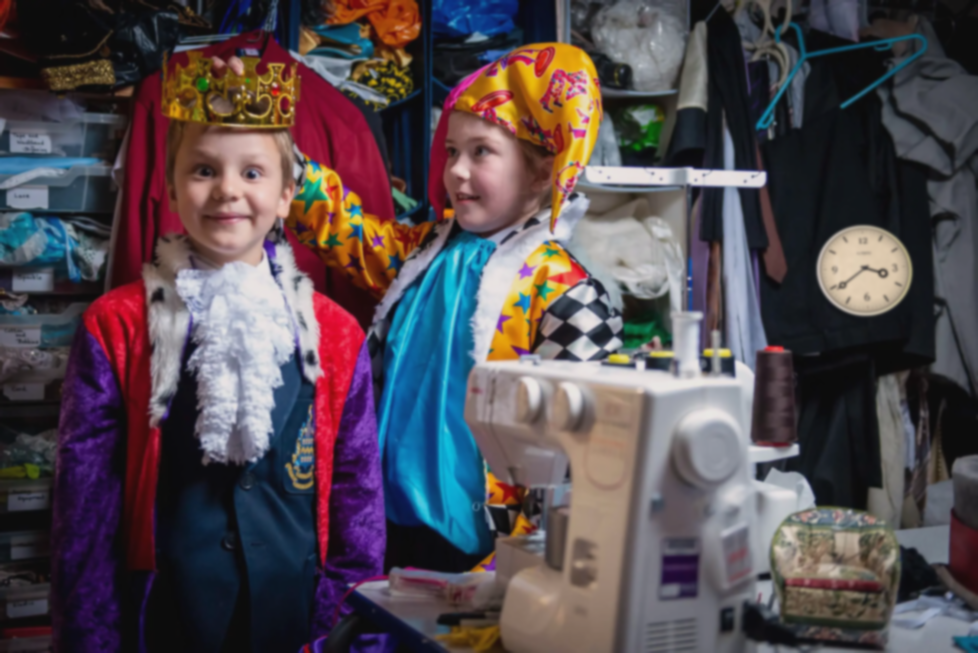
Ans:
3 h 39 min
